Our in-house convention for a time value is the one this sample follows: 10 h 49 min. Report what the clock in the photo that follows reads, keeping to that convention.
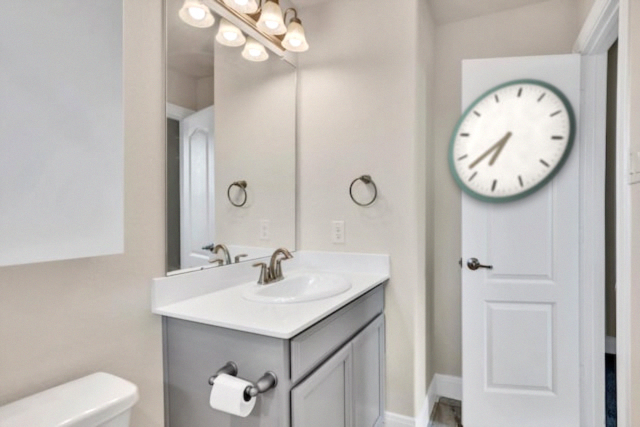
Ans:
6 h 37 min
